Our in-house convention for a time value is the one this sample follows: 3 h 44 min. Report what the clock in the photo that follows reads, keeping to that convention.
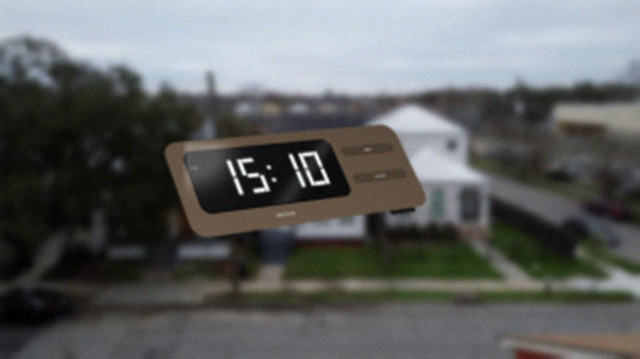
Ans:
15 h 10 min
